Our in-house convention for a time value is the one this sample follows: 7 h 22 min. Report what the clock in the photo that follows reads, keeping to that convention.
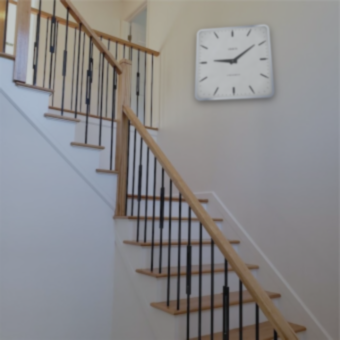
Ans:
9 h 09 min
